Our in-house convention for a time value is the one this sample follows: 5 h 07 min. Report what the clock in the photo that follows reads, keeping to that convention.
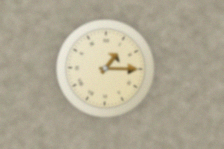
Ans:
1 h 15 min
